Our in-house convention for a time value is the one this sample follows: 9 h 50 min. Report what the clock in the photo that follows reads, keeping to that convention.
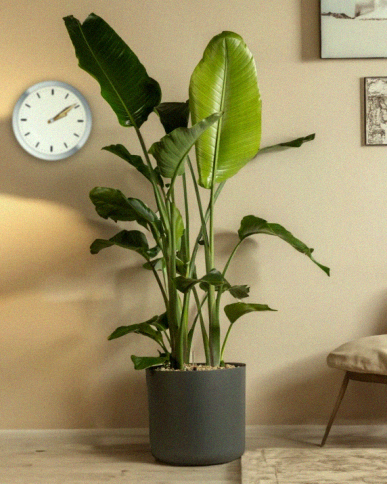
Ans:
2 h 09 min
